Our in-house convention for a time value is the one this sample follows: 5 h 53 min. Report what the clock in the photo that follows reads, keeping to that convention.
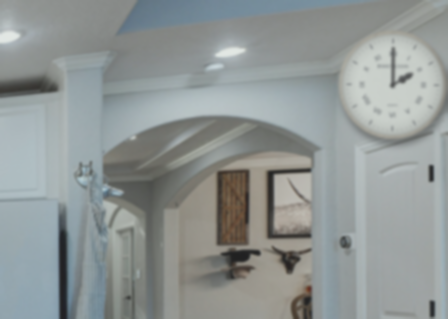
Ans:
2 h 00 min
